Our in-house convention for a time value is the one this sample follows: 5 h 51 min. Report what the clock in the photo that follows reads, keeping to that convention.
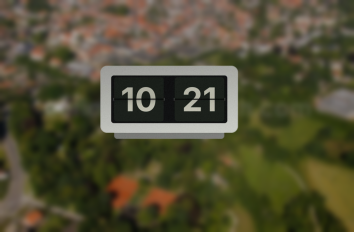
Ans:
10 h 21 min
